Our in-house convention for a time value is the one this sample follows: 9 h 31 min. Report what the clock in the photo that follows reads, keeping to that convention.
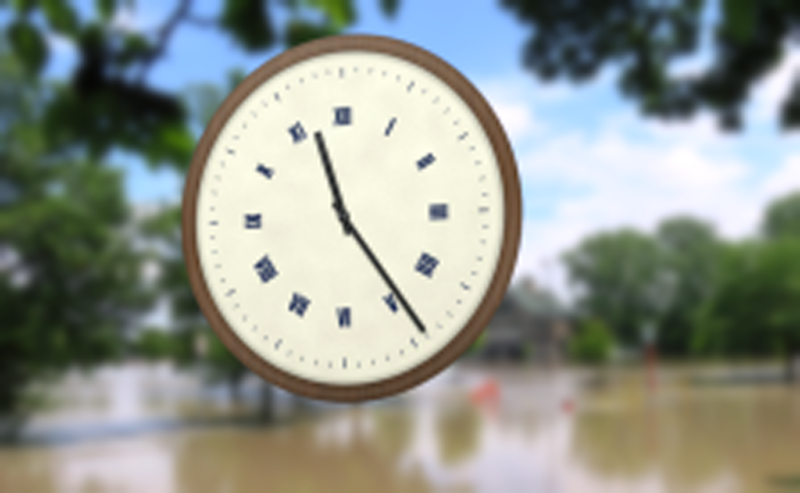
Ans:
11 h 24 min
